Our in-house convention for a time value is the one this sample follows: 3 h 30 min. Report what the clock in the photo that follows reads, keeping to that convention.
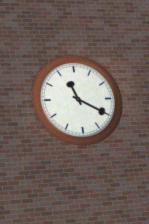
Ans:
11 h 20 min
